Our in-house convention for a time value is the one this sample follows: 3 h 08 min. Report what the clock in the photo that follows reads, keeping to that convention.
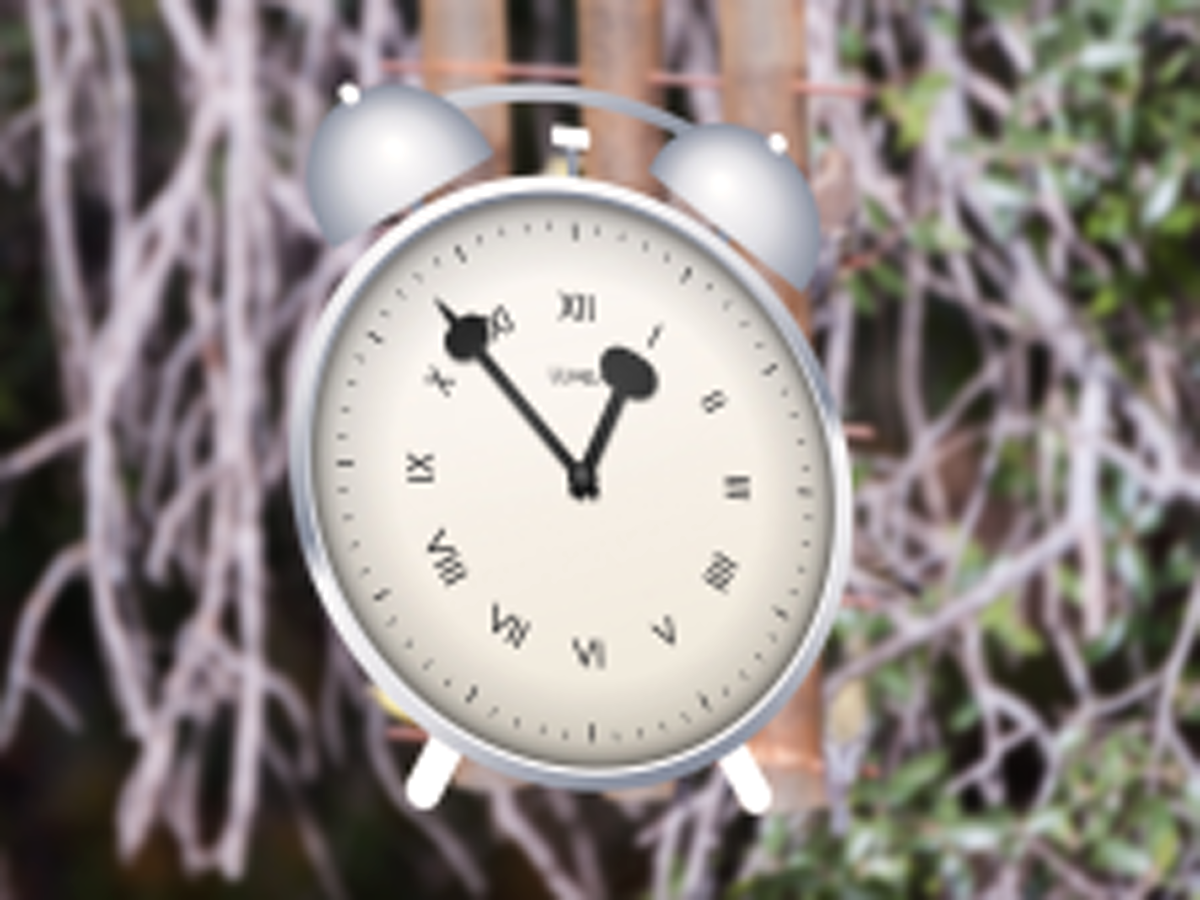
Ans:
12 h 53 min
